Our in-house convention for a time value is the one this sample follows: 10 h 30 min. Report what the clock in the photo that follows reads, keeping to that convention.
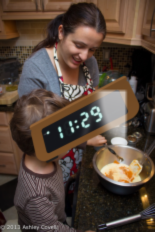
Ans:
11 h 29 min
